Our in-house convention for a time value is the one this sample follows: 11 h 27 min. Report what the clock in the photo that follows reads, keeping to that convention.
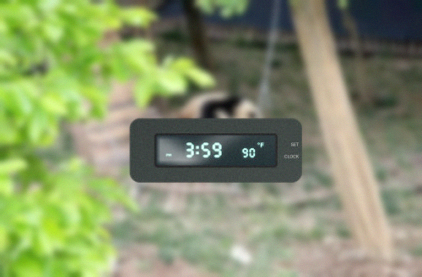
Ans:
3 h 59 min
